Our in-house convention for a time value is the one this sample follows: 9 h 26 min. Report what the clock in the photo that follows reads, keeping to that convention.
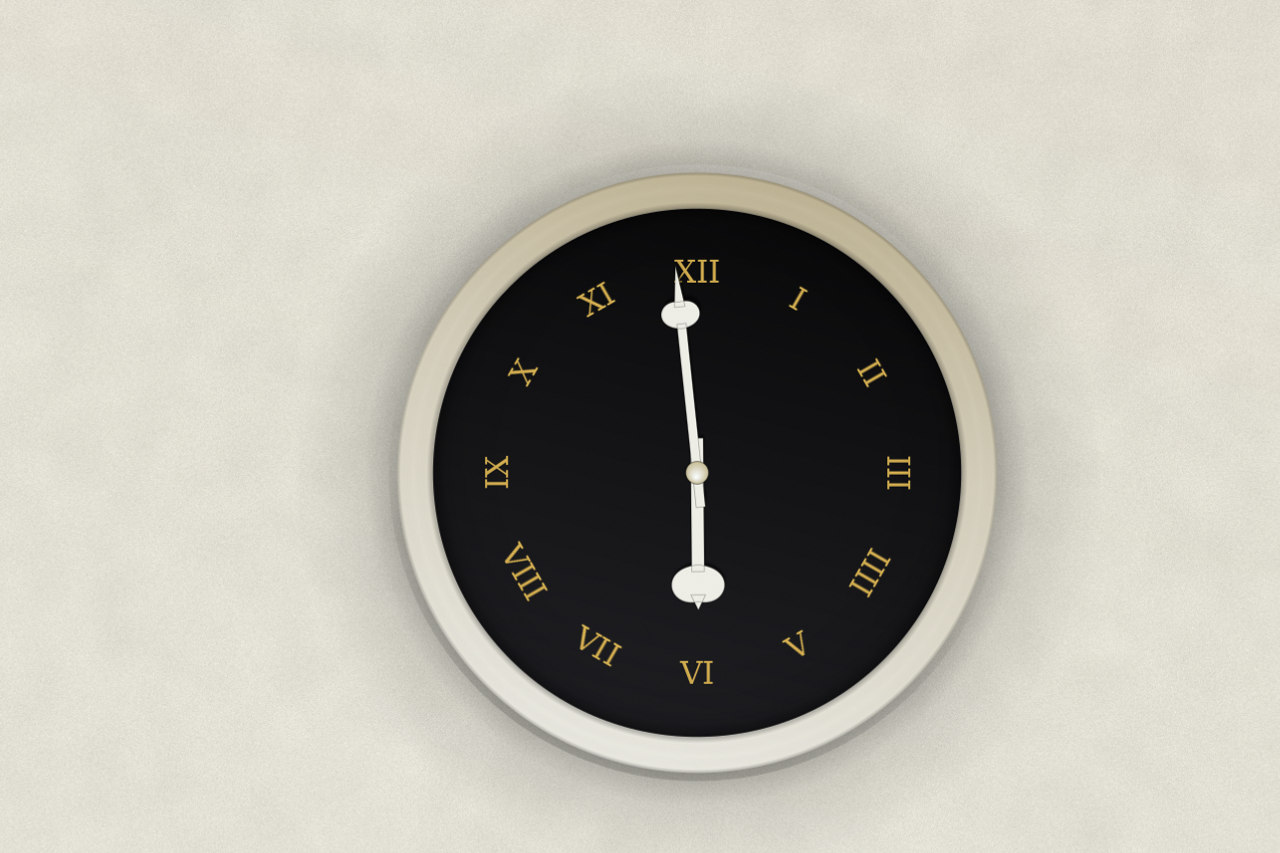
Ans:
5 h 59 min
